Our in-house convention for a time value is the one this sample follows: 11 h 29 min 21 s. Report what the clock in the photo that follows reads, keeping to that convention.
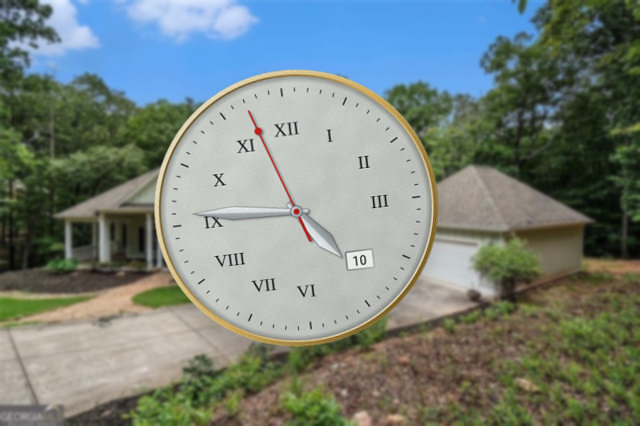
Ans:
4 h 45 min 57 s
